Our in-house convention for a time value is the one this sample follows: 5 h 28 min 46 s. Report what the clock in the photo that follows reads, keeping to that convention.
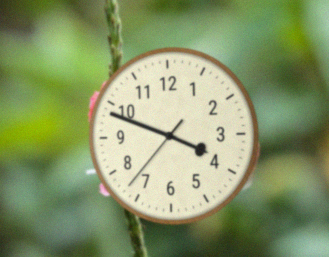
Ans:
3 h 48 min 37 s
